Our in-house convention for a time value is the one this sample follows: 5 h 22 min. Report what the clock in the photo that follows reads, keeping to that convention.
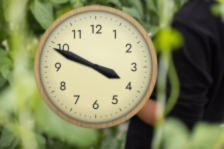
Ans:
3 h 49 min
